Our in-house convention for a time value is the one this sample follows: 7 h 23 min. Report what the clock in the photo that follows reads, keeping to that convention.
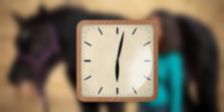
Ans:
6 h 02 min
